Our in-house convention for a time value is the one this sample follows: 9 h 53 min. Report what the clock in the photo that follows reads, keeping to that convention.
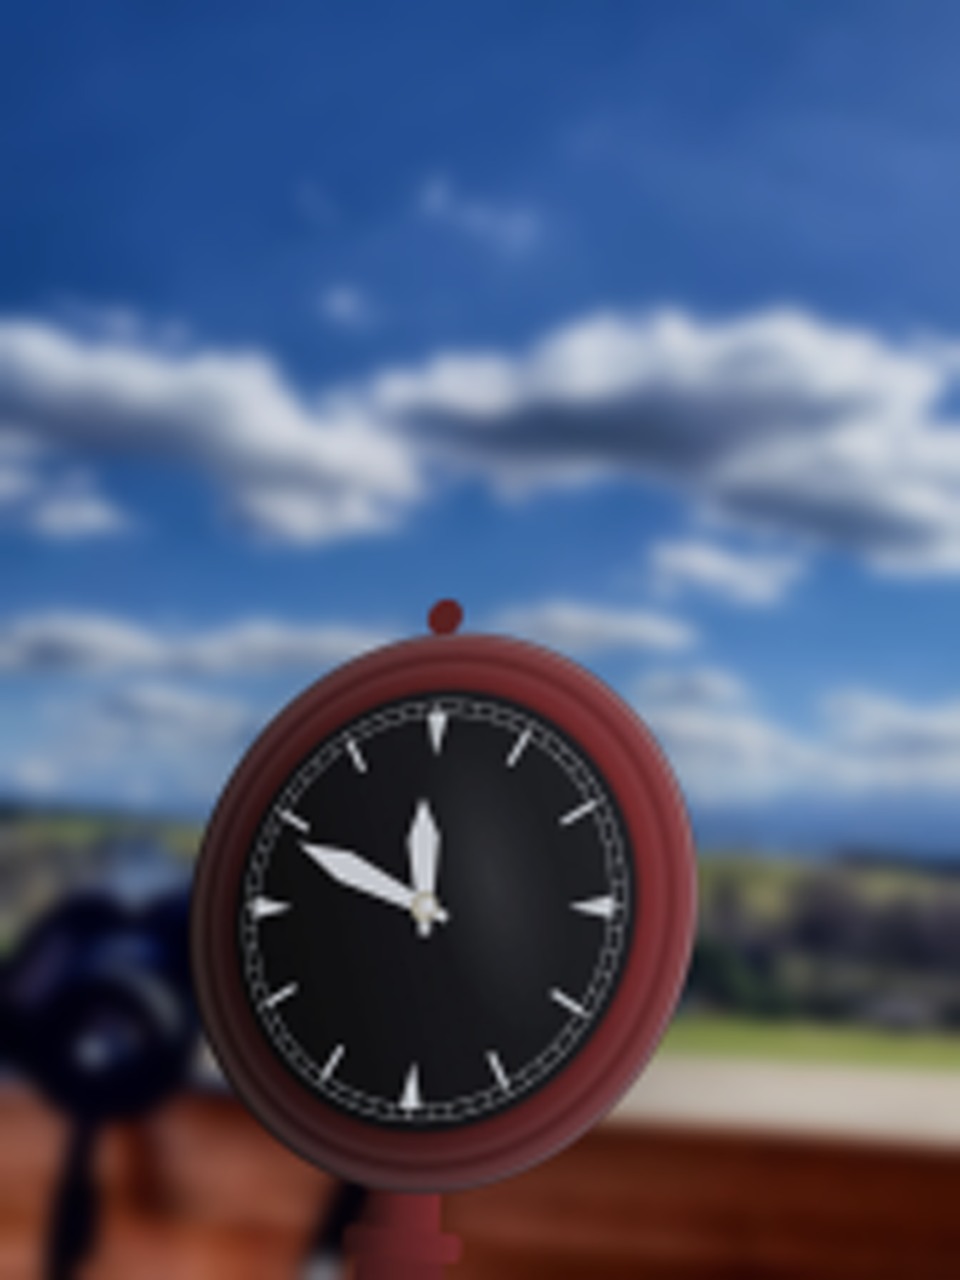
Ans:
11 h 49 min
